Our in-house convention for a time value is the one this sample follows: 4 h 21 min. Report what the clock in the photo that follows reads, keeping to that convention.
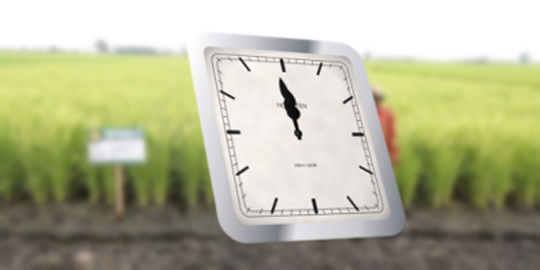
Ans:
11 h 59 min
